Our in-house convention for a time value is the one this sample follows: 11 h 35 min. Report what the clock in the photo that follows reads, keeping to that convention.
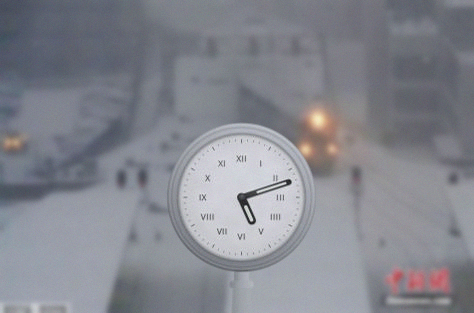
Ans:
5 h 12 min
